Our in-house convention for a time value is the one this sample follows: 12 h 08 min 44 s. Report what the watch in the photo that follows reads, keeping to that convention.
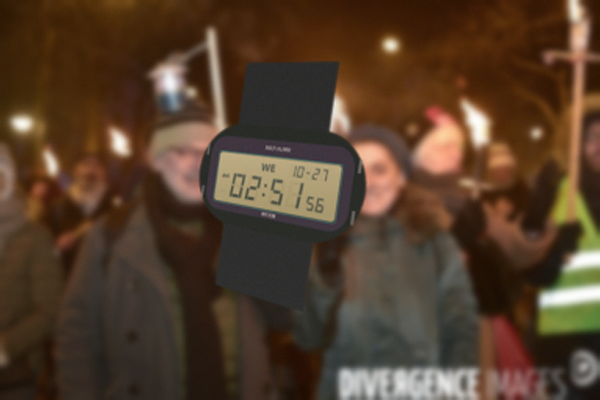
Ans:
2 h 51 min 56 s
